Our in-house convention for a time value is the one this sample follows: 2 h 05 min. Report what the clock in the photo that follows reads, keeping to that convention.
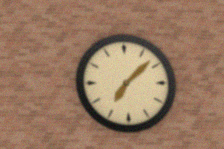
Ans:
7 h 08 min
